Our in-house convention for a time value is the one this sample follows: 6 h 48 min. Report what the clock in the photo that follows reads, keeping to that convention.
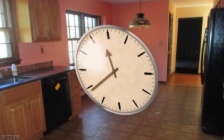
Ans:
11 h 39 min
